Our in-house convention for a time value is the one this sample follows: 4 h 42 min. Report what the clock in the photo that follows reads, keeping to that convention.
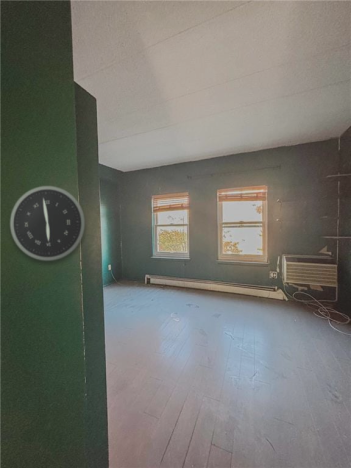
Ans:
5 h 59 min
